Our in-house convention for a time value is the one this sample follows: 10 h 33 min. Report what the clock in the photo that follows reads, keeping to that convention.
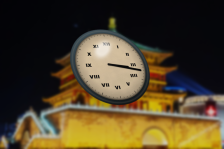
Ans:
3 h 17 min
